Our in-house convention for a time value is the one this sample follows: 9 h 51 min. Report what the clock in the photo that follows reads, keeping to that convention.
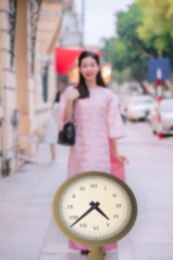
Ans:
4 h 38 min
